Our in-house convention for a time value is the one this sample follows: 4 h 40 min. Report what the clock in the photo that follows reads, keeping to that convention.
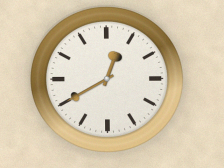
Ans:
12 h 40 min
